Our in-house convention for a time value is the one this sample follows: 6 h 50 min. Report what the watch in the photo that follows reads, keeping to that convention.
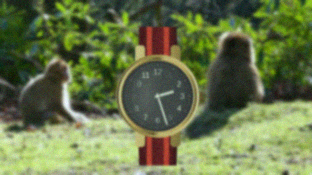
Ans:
2 h 27 min
